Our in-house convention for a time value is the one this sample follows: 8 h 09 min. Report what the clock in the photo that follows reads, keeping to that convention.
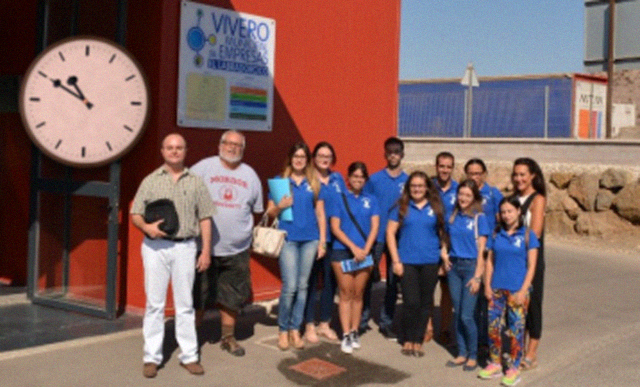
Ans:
10 h 50 min
